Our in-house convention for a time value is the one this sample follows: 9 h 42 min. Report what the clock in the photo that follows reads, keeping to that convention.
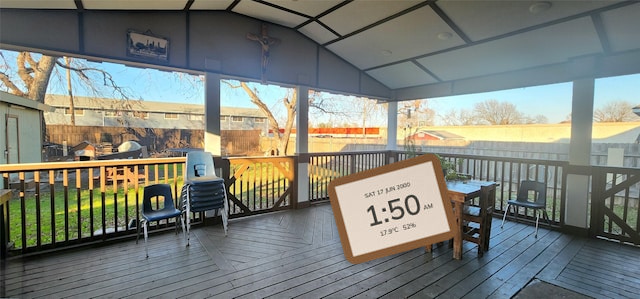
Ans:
1 h 50 min
